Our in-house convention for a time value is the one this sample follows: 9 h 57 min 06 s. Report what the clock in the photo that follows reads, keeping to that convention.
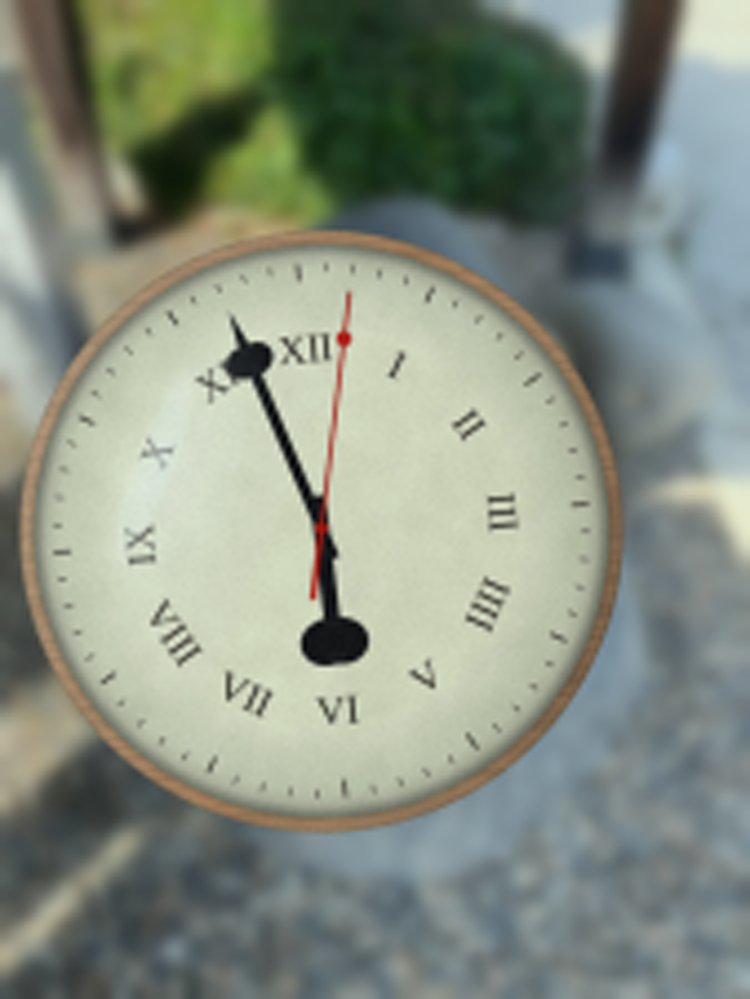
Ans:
5 h 57 min 02 s
